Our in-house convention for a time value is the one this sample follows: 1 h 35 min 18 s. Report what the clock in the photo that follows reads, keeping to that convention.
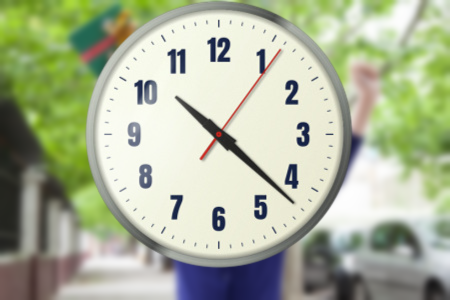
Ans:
10 h 22 min 06 s
